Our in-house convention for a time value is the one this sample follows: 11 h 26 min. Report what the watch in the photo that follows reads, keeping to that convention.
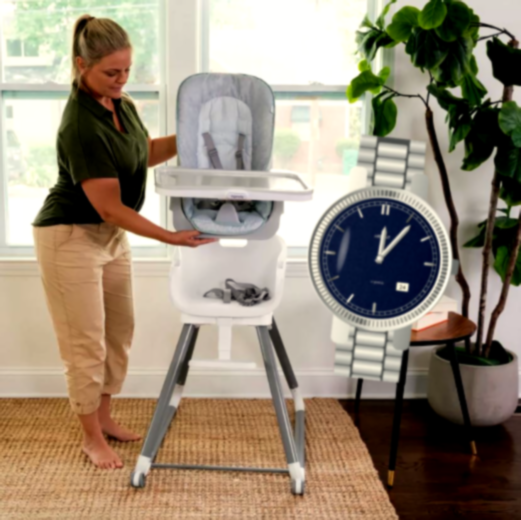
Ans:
12 h 06 min
